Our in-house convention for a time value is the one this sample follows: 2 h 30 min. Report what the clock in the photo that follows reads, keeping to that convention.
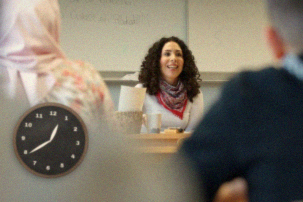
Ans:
12 h 39 min
